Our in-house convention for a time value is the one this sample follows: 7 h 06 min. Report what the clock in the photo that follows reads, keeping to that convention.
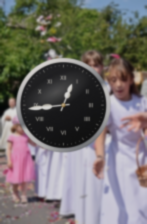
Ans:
12 h 44 min
